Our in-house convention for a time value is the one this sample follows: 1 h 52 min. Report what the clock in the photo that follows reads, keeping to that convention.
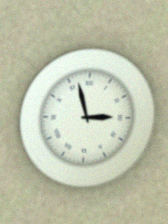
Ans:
2 h 57 min
